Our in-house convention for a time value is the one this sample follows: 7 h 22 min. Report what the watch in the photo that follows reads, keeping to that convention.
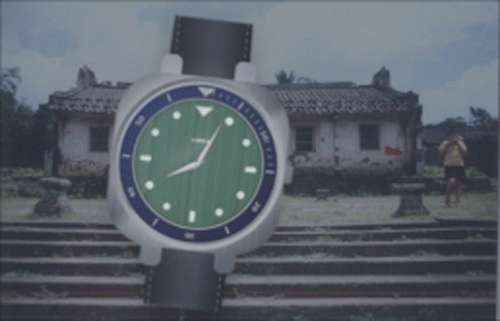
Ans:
8 h 04 min
